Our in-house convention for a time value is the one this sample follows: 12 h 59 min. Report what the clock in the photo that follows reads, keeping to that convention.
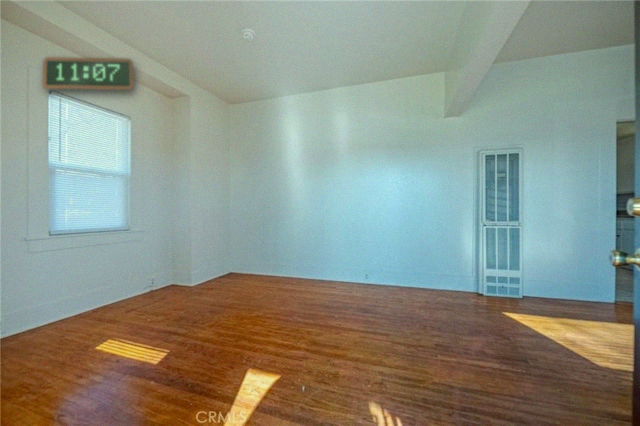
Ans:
11 h 07 min
